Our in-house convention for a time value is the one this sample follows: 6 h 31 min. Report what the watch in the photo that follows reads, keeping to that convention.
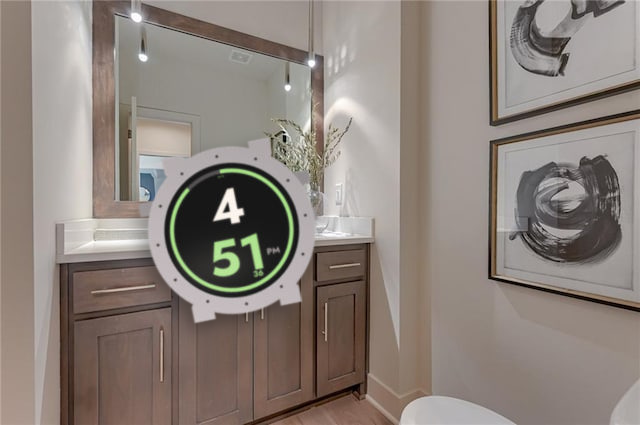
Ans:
4 h 51 min
